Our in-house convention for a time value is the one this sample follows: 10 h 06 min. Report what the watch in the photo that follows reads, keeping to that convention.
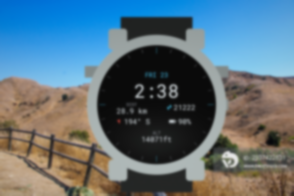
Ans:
2 h 38 min
